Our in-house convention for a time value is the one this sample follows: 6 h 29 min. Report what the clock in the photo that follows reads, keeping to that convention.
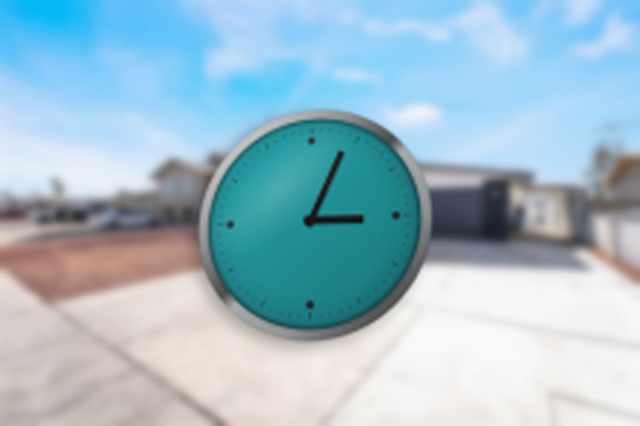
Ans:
3 h 04 min
